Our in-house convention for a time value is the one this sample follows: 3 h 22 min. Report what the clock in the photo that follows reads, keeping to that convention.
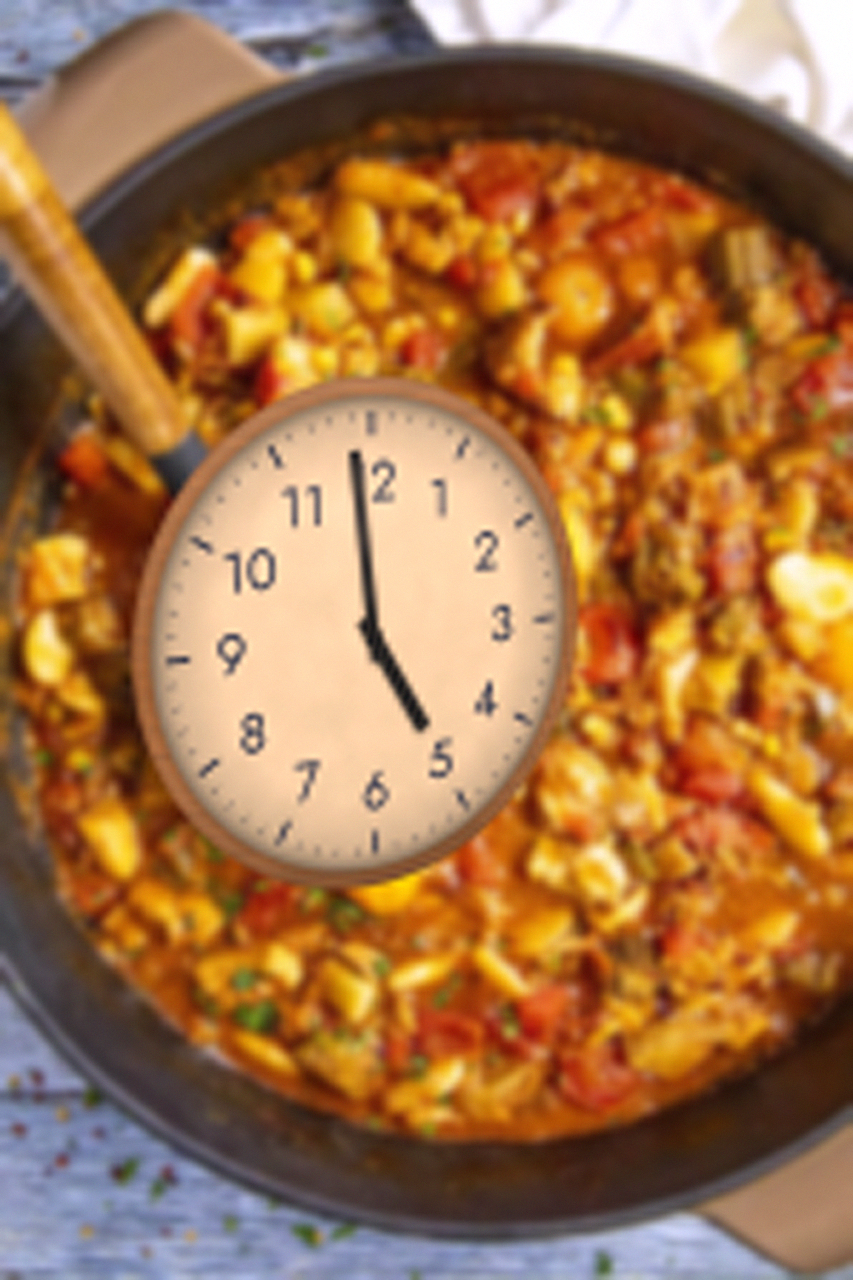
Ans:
4 h 59 min
